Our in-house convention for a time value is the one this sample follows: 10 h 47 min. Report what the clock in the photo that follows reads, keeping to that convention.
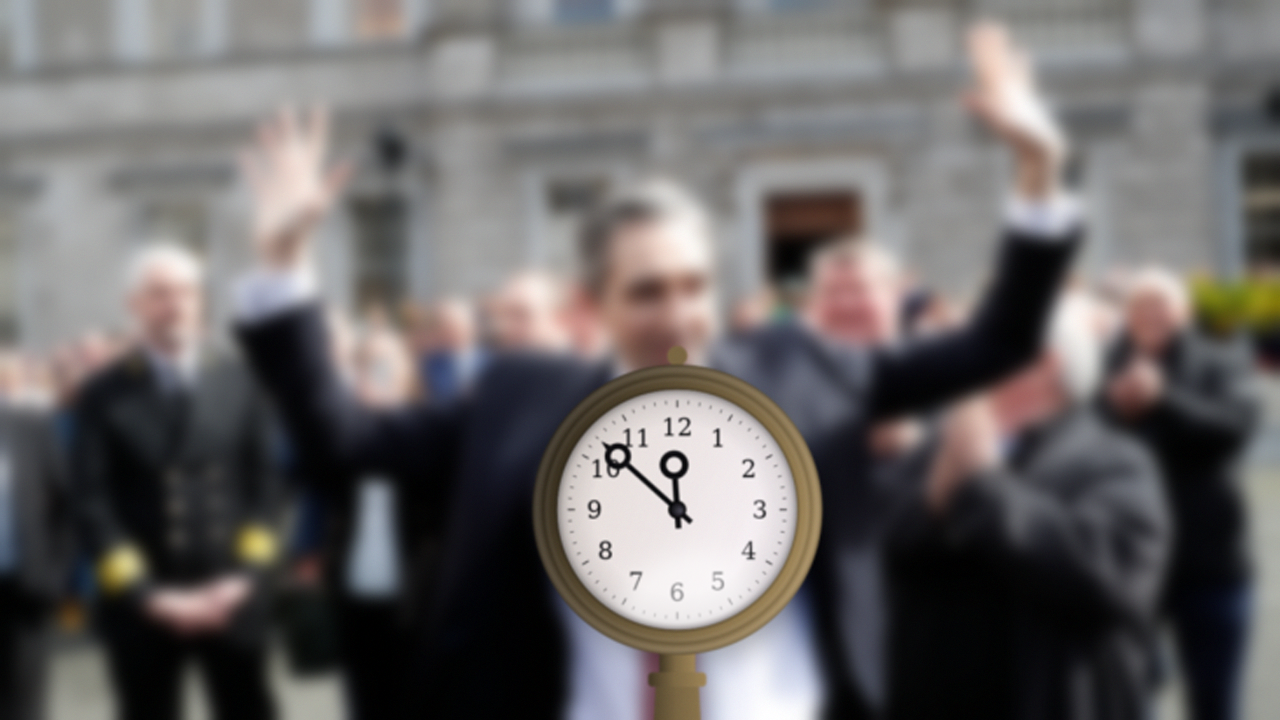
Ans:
11 h 52 min
